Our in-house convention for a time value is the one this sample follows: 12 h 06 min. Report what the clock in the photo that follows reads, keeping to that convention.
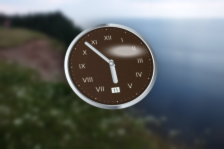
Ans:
5 h 53 min
